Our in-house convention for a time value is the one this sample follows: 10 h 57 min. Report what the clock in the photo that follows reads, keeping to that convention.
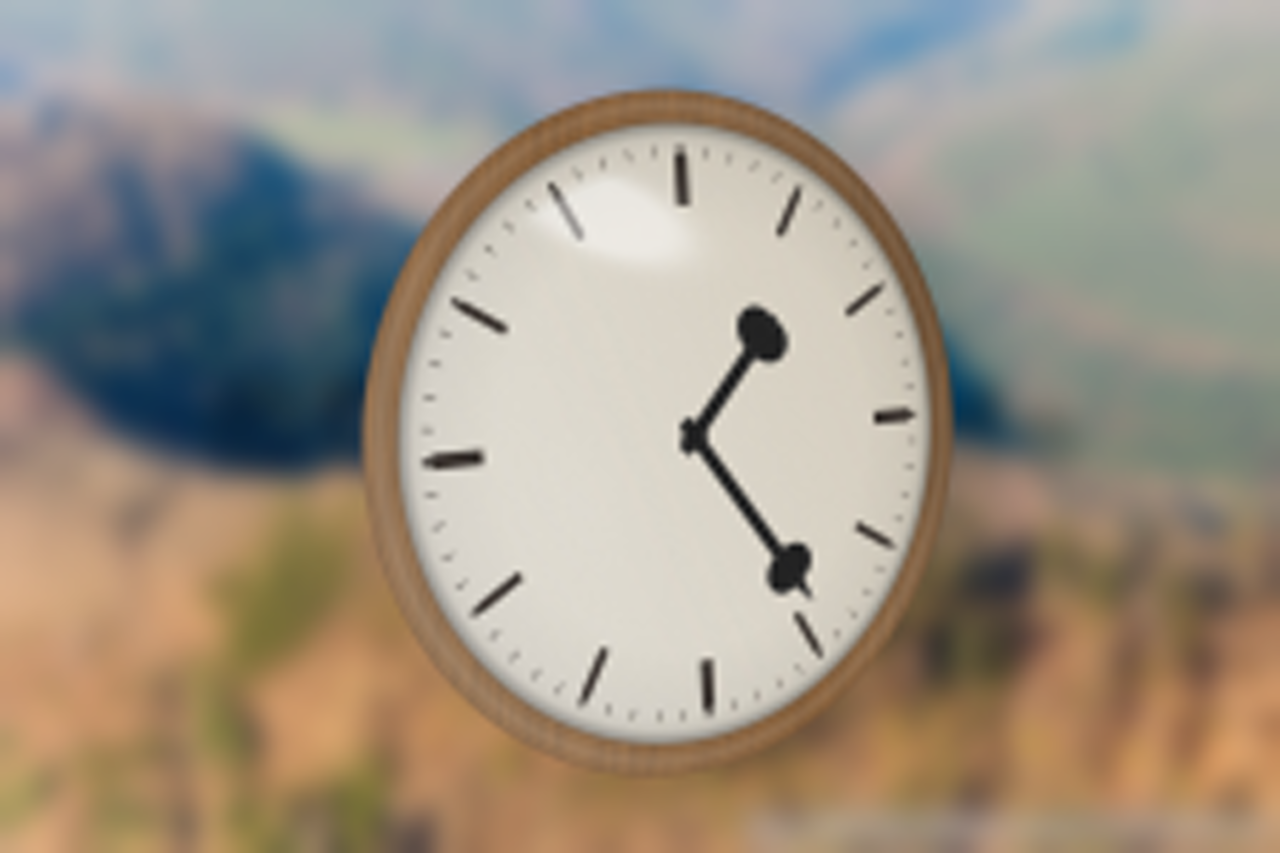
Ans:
1 h 24 min
